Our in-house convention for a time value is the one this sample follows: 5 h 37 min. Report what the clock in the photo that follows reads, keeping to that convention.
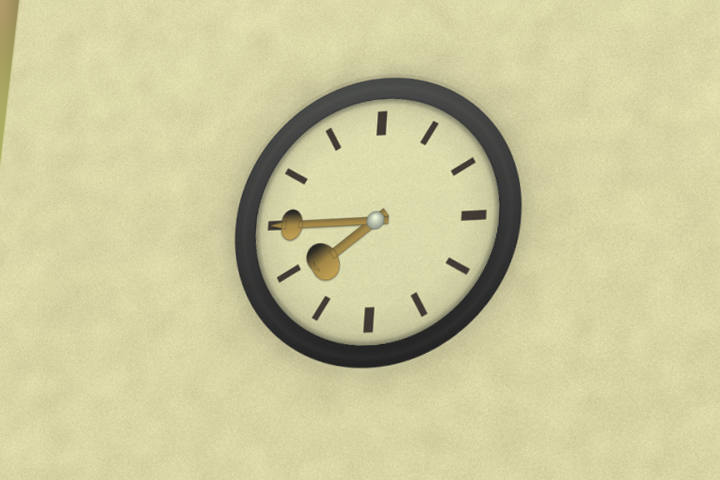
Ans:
7 h 45 min
